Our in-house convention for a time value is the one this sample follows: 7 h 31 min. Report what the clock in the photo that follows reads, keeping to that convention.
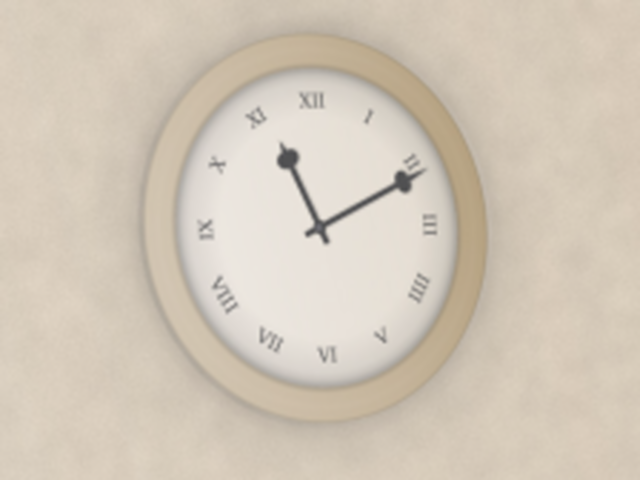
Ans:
11 h 11 min
